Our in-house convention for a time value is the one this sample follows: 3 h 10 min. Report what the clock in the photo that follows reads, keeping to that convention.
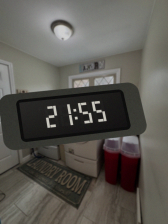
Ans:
21 h 55 min
